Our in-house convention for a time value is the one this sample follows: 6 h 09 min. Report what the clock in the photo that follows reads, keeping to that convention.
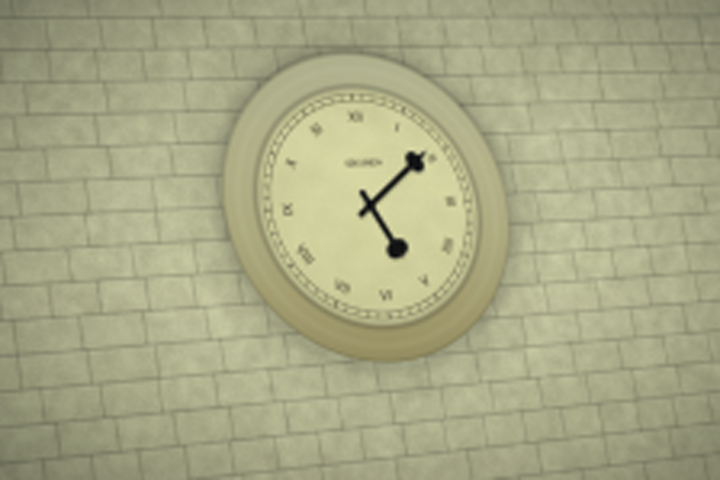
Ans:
5 h 09 min
